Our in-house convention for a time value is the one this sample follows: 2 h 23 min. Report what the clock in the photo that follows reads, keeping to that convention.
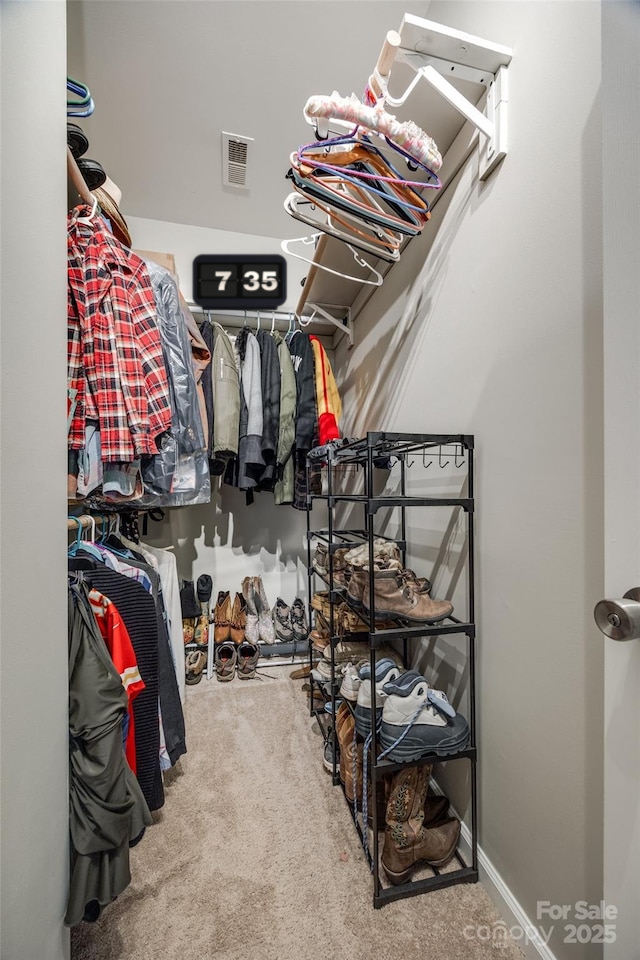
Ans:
7 h 35 min
